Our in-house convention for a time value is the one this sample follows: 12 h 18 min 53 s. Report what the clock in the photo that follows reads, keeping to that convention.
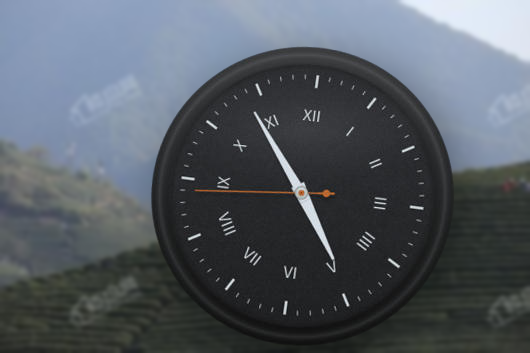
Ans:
4 h 53 min 44 s
